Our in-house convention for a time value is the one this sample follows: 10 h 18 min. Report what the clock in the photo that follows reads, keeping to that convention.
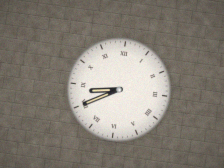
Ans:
8 h 40 min
